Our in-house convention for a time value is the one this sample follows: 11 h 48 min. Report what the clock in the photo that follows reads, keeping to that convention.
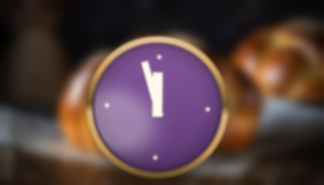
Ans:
11 h 57 min
